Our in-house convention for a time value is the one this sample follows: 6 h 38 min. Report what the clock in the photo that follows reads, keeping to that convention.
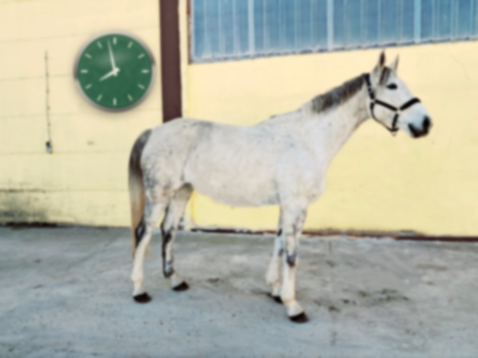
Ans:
7 h 58 min
